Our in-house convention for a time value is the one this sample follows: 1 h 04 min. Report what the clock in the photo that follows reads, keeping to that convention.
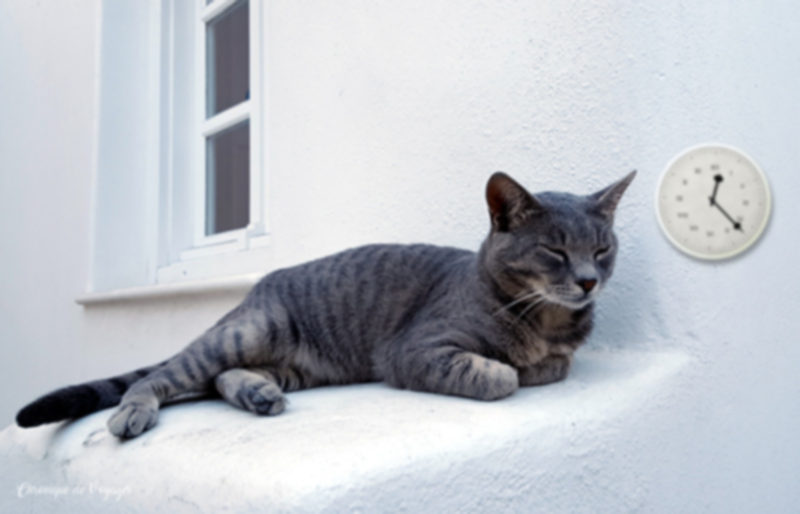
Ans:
12 h 22 min
